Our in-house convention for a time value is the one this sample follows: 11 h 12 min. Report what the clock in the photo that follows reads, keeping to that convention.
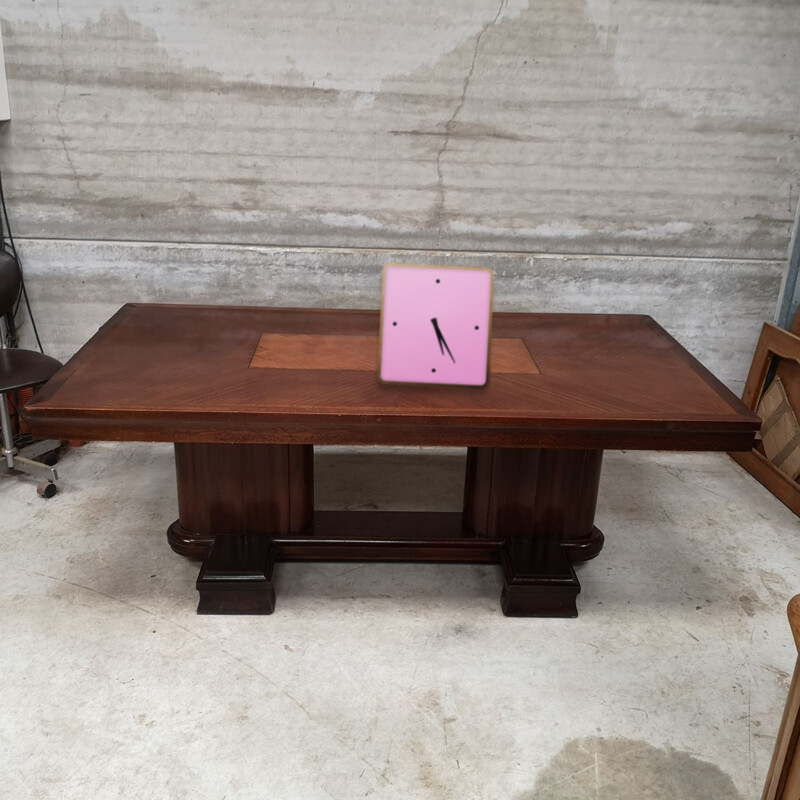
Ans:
5 h 25 min
